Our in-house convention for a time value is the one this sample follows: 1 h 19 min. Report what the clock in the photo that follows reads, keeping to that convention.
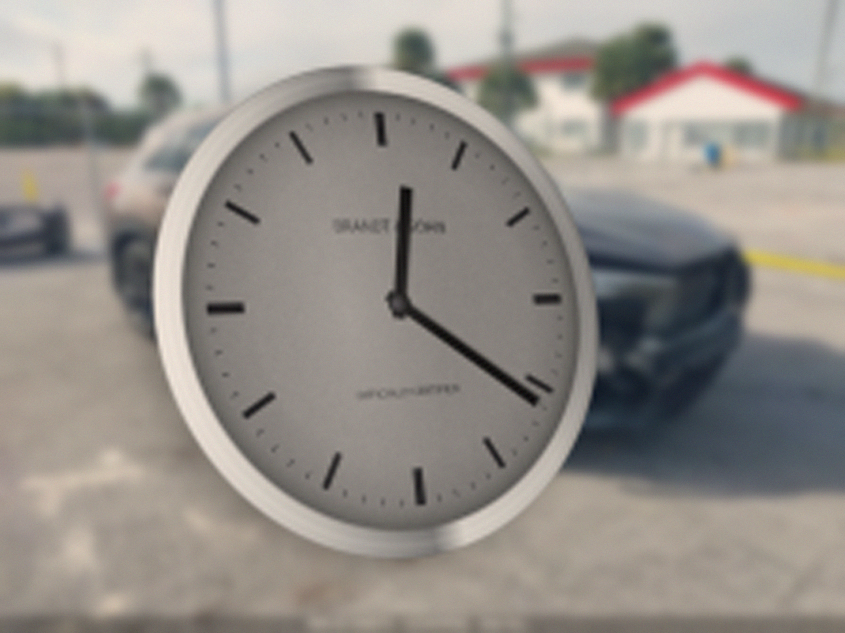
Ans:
12 h 21 min
